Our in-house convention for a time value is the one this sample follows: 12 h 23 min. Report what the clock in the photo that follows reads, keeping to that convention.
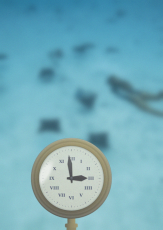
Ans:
2 h 59 min
